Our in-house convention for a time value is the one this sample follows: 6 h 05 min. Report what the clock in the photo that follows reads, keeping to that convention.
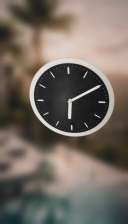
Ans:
6 h 10 min
